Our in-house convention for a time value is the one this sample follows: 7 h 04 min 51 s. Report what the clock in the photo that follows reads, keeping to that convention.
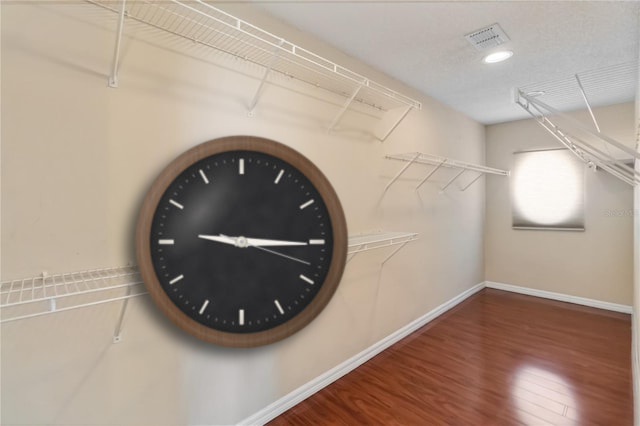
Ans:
9 h 15 min 18 s
